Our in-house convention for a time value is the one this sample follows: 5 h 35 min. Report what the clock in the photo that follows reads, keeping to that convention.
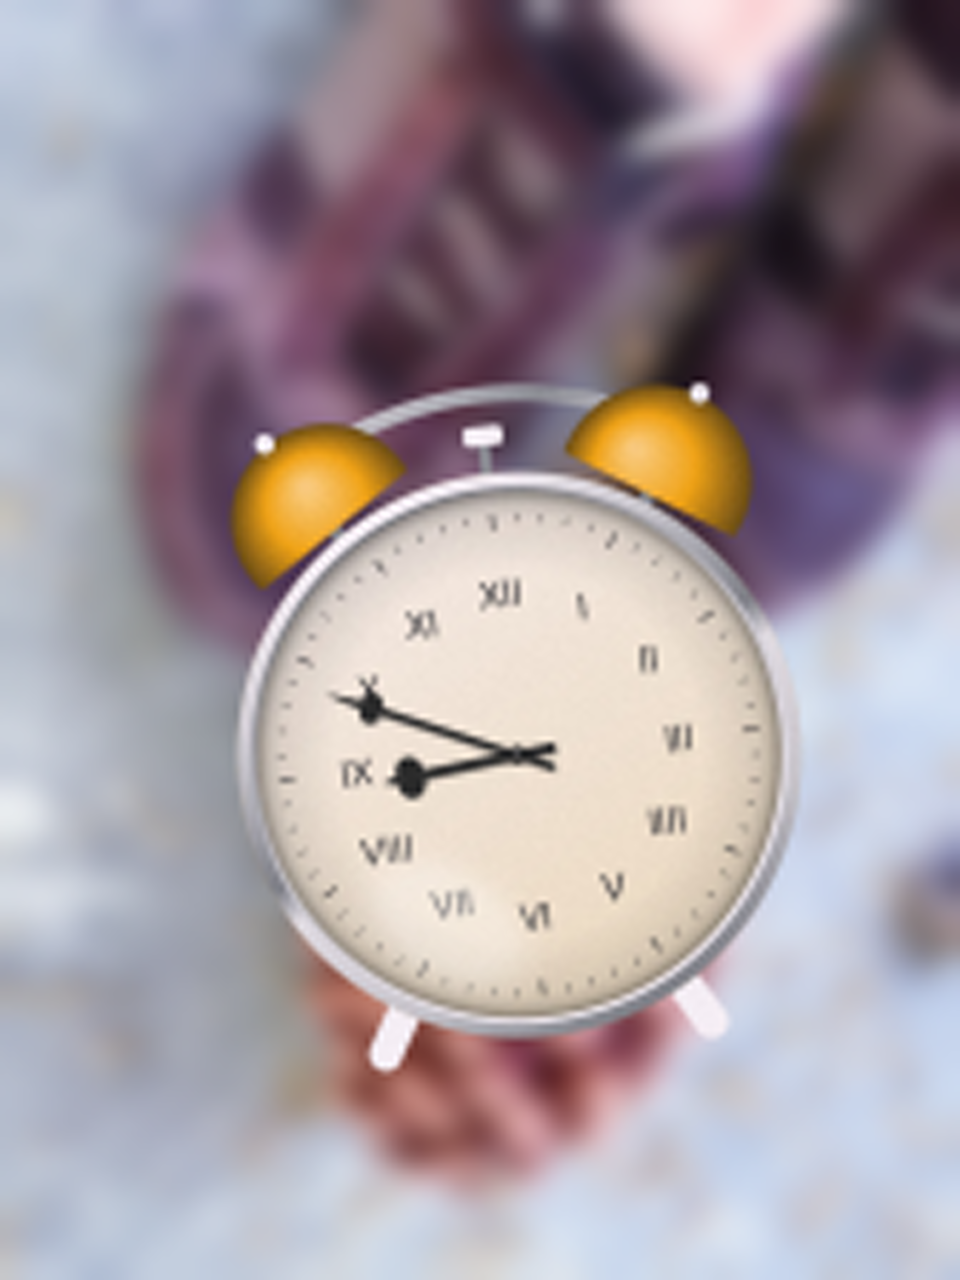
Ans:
8 h 49 min
